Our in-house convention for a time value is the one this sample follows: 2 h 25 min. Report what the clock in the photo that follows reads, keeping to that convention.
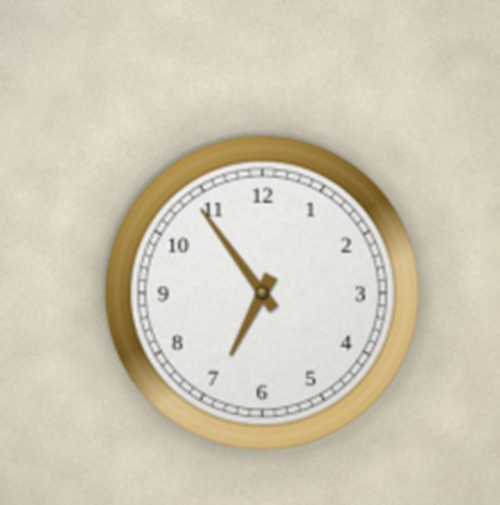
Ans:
6 h 54 min
